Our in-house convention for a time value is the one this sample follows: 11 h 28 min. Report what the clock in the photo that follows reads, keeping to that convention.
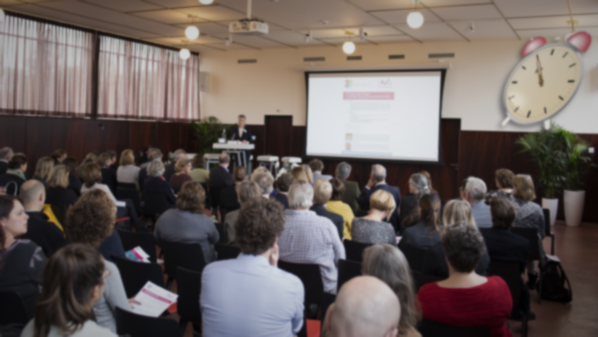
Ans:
10 h 55 min
